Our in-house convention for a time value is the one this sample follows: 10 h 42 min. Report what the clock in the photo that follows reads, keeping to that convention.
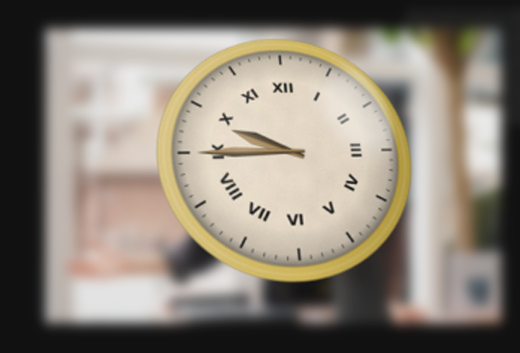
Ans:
9 h 45 min
